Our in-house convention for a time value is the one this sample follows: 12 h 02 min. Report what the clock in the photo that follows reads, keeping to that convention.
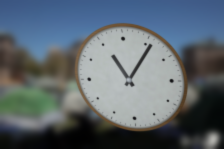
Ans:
11 h 06 min
